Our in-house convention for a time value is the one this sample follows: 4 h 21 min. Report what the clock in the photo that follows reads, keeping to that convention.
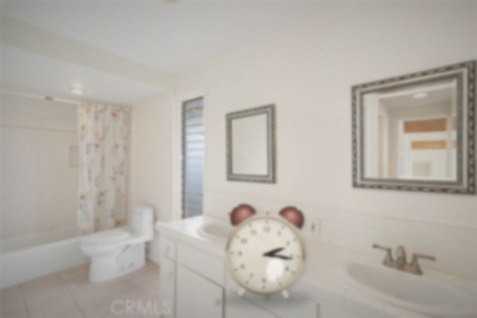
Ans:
2 h 16 min
